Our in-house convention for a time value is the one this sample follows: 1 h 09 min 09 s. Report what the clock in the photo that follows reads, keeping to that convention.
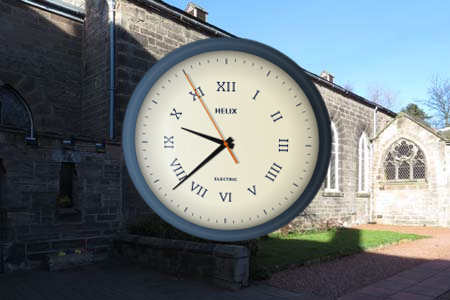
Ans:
9 h 37 min 55 s
